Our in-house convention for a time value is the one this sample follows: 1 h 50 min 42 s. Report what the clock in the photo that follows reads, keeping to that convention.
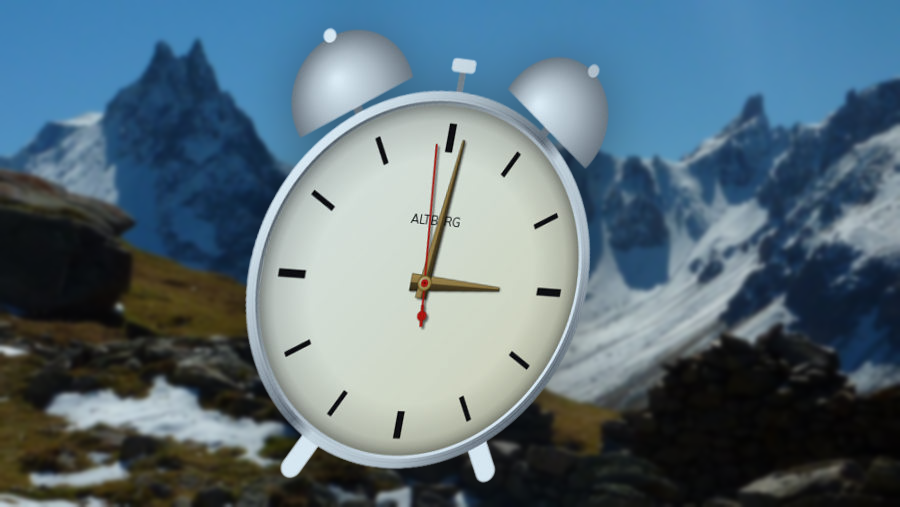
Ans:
3 h 00 min 59 s
